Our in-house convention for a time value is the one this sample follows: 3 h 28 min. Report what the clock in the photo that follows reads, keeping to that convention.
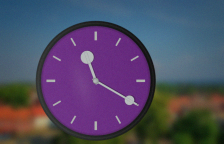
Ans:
11 h 20 min
